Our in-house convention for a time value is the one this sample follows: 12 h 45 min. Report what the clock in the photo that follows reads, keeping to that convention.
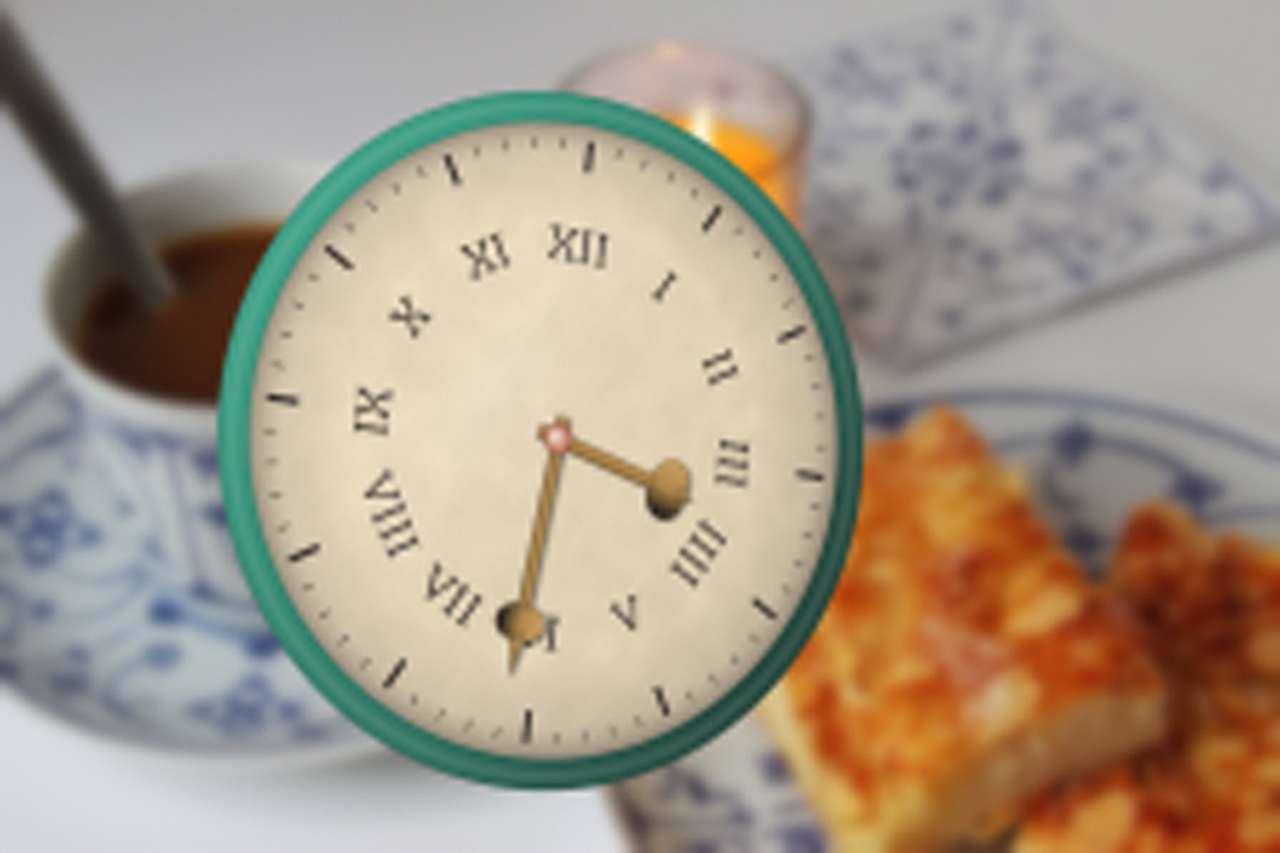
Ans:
3 h 31 min
